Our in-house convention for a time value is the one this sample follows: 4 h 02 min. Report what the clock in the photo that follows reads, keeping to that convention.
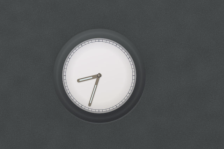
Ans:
8 h 33 min
